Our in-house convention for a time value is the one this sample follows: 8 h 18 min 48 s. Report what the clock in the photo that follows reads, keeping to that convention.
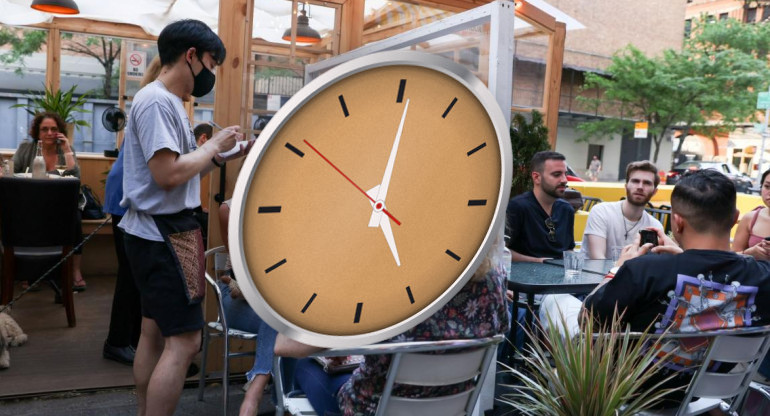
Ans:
5 h 00 min 51 s
